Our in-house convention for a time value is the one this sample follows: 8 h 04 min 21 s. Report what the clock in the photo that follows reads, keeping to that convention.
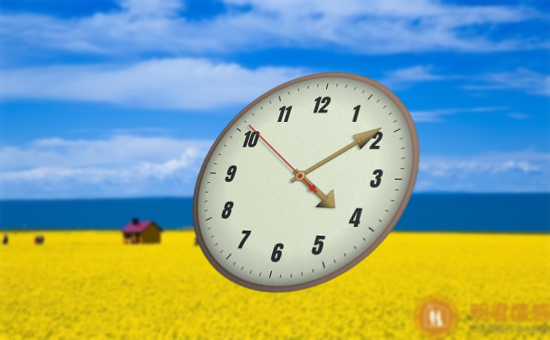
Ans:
4 h 08 min 51 s
